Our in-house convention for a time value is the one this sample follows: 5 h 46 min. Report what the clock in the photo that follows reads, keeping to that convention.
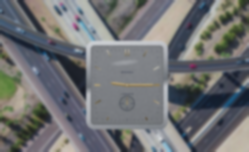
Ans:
9 h 15 min
